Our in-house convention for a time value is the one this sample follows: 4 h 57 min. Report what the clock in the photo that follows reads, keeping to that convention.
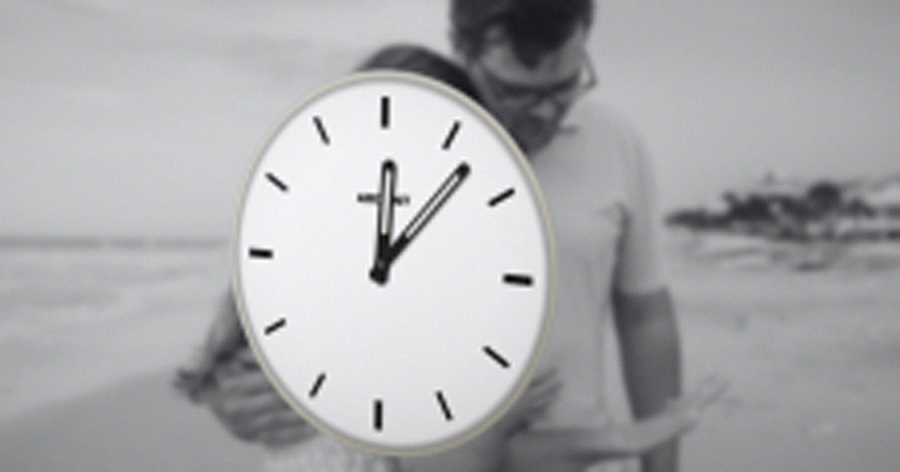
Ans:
12 h 07 min
